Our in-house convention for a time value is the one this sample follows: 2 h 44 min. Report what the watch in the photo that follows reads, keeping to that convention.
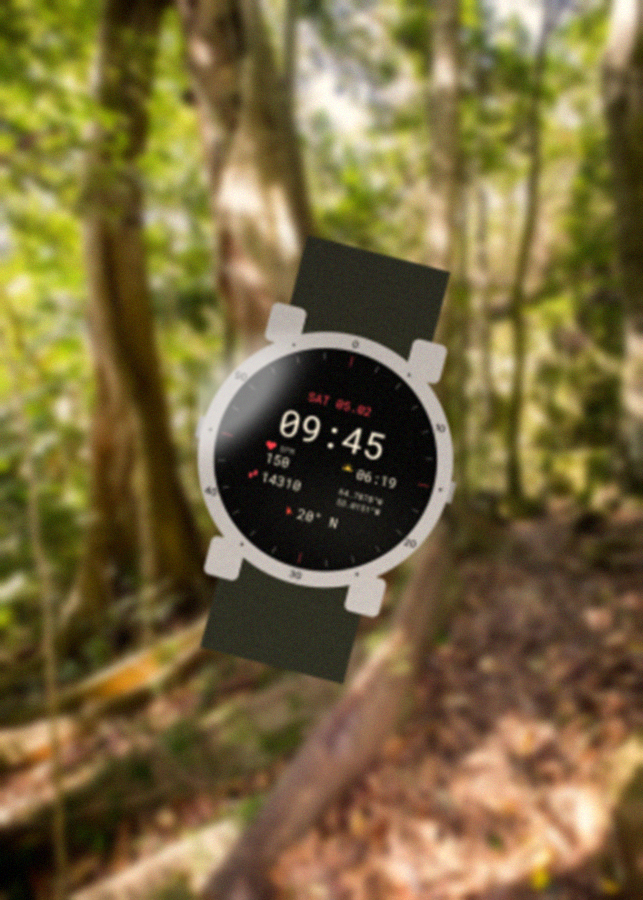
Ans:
9 h 45 min
